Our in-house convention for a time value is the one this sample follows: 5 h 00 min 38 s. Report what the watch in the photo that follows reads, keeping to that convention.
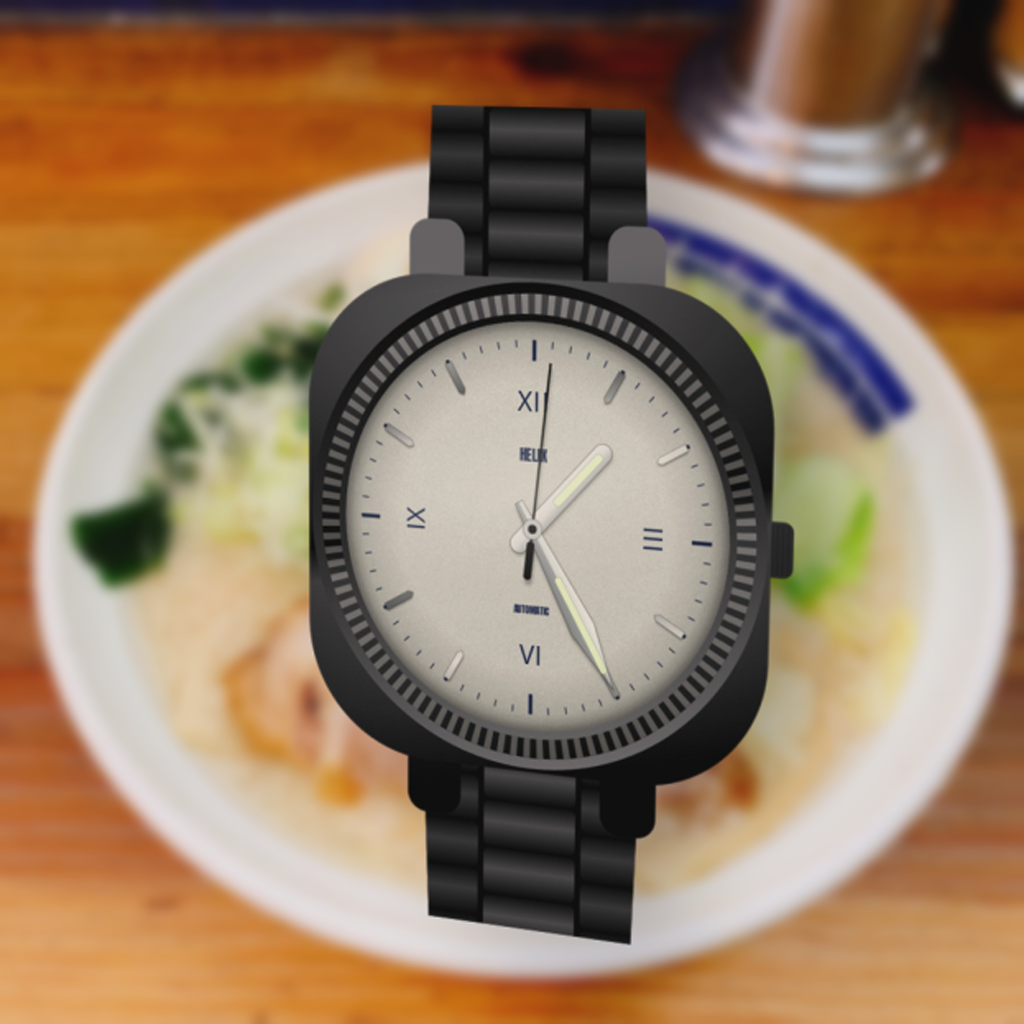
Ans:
1 h 25 min 01 s
